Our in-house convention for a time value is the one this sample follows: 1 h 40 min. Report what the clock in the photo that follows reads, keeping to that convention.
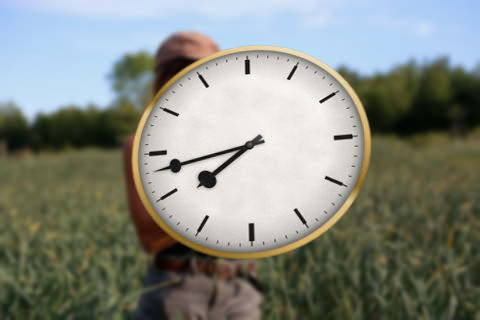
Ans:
7 h 43 min
